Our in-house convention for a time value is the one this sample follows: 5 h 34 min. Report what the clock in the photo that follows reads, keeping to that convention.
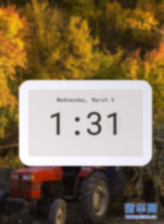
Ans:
1 h 31 min
